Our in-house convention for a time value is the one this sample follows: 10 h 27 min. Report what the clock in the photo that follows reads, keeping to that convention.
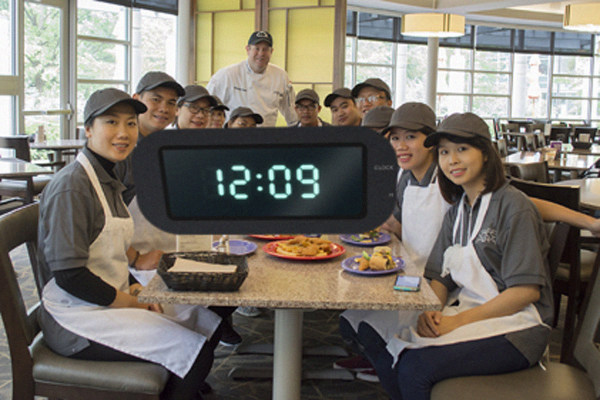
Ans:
12 h 09 min
